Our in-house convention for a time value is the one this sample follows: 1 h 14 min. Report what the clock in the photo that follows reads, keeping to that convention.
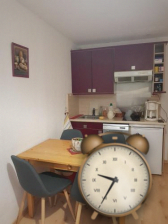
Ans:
9 h 35 min
